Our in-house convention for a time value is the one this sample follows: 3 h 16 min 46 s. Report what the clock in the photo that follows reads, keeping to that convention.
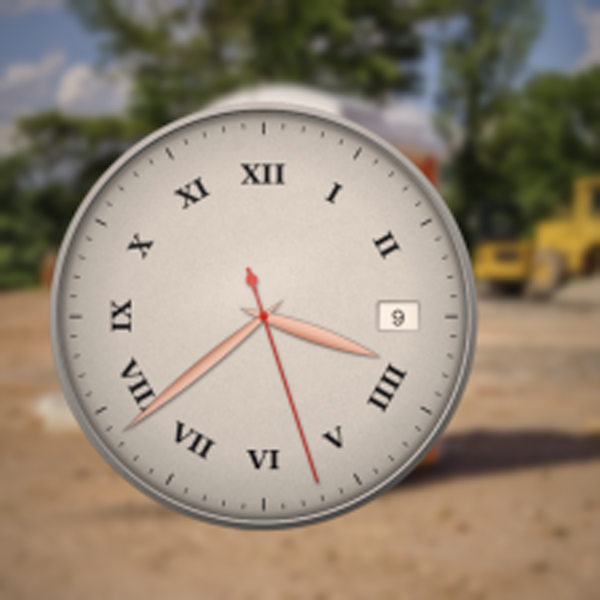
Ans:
3 h 38 min 27 s
